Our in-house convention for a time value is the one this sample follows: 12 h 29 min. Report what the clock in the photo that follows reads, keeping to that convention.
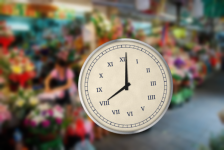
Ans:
8 h 01 min
